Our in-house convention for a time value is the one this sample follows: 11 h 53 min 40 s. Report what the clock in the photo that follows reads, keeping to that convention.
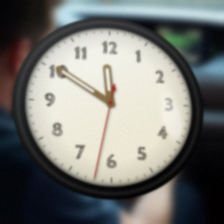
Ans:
11 h 50 min 32 s
